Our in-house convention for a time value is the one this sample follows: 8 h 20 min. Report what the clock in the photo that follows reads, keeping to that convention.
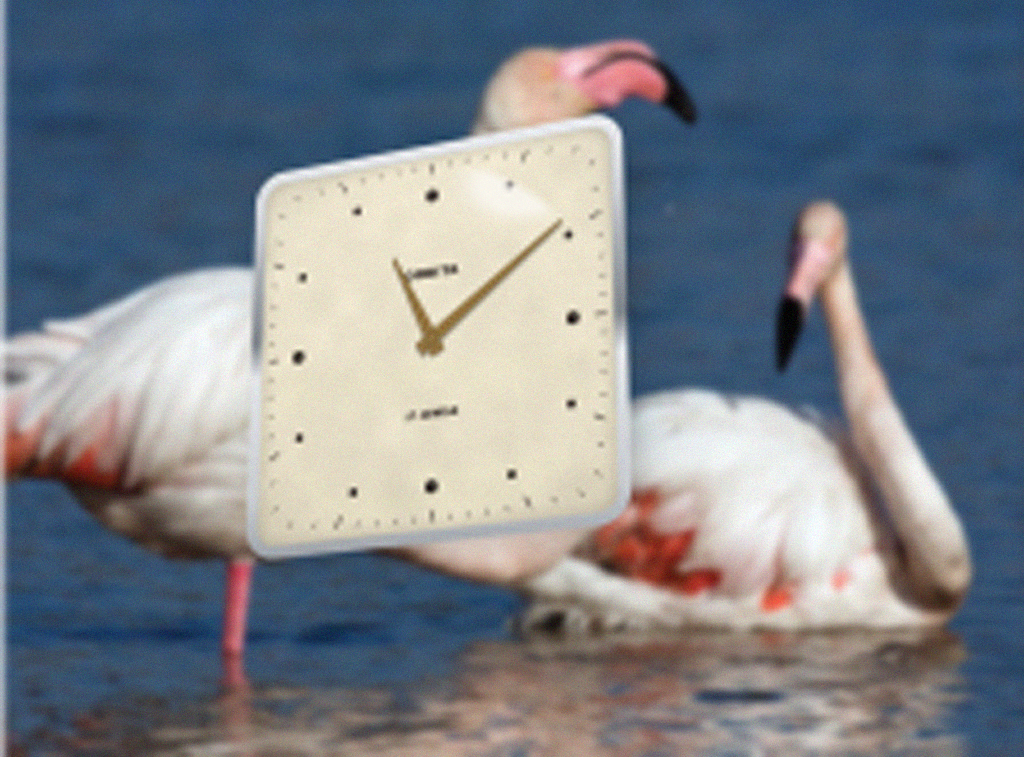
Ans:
11 h 09 min
